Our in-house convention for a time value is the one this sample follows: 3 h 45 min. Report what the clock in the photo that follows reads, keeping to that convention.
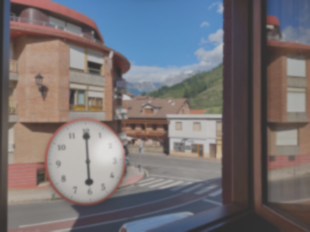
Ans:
6 h 00 min
